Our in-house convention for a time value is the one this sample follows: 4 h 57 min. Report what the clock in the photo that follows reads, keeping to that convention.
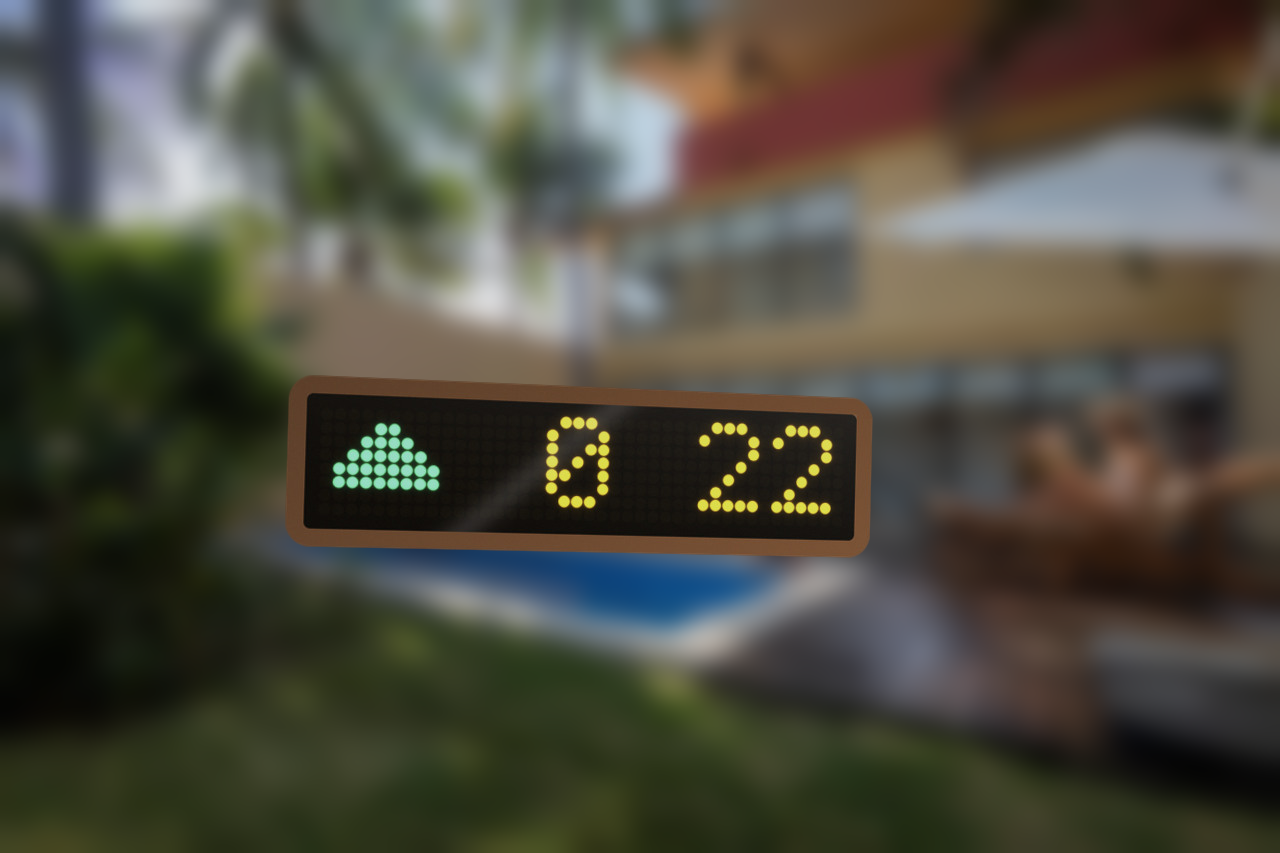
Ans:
0 h 22 min
